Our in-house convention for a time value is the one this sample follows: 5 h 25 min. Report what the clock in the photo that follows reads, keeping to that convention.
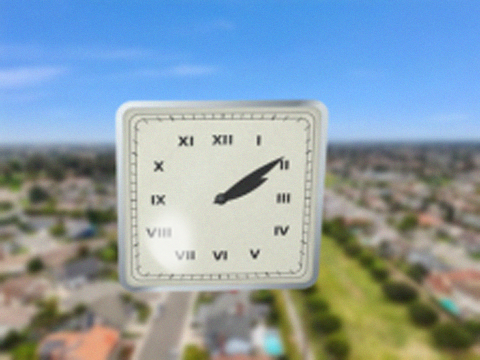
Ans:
2 h 09 min
